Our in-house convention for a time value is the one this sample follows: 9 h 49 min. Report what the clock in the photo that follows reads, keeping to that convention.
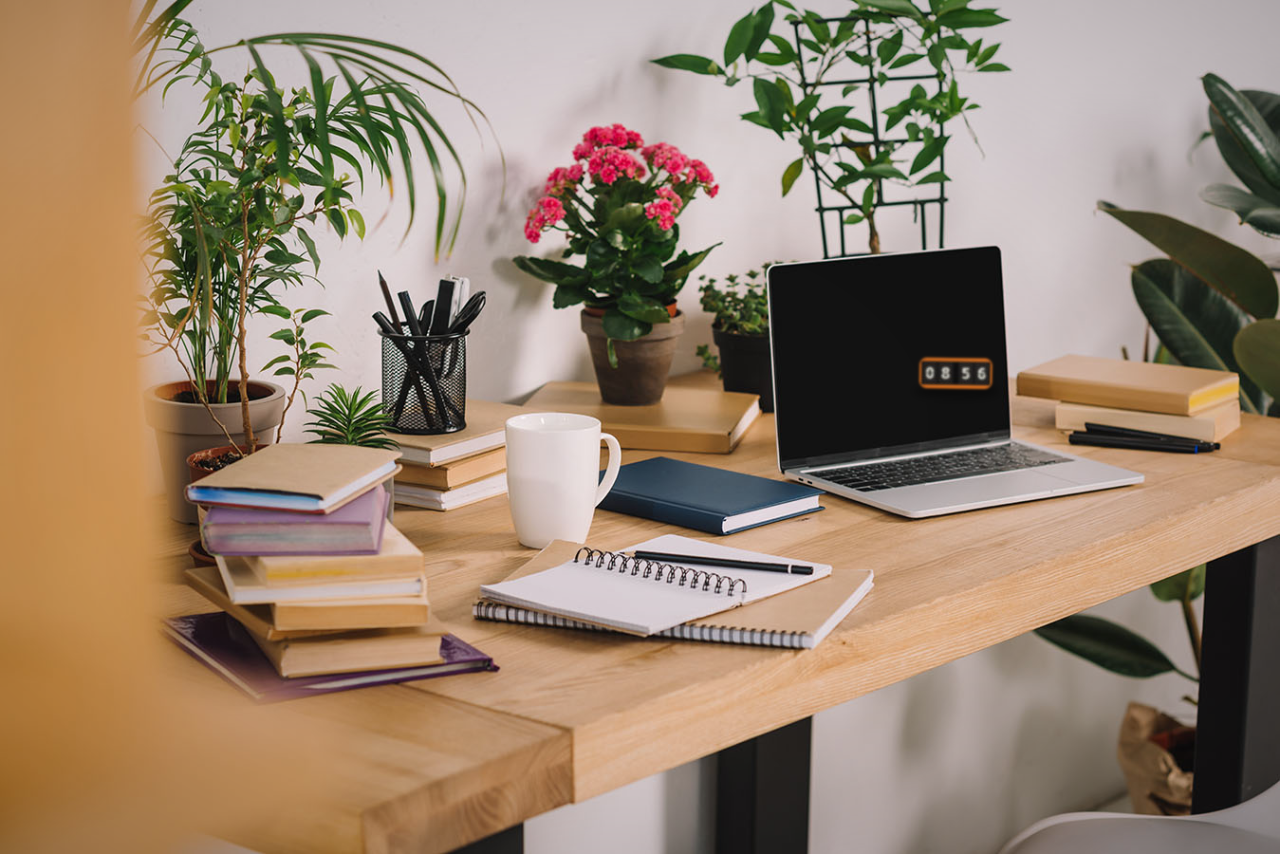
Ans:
8 h 56 min
